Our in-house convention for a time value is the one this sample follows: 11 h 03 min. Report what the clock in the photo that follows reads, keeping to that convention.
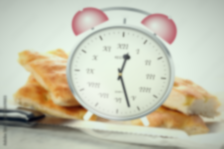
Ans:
12 h 27 min
